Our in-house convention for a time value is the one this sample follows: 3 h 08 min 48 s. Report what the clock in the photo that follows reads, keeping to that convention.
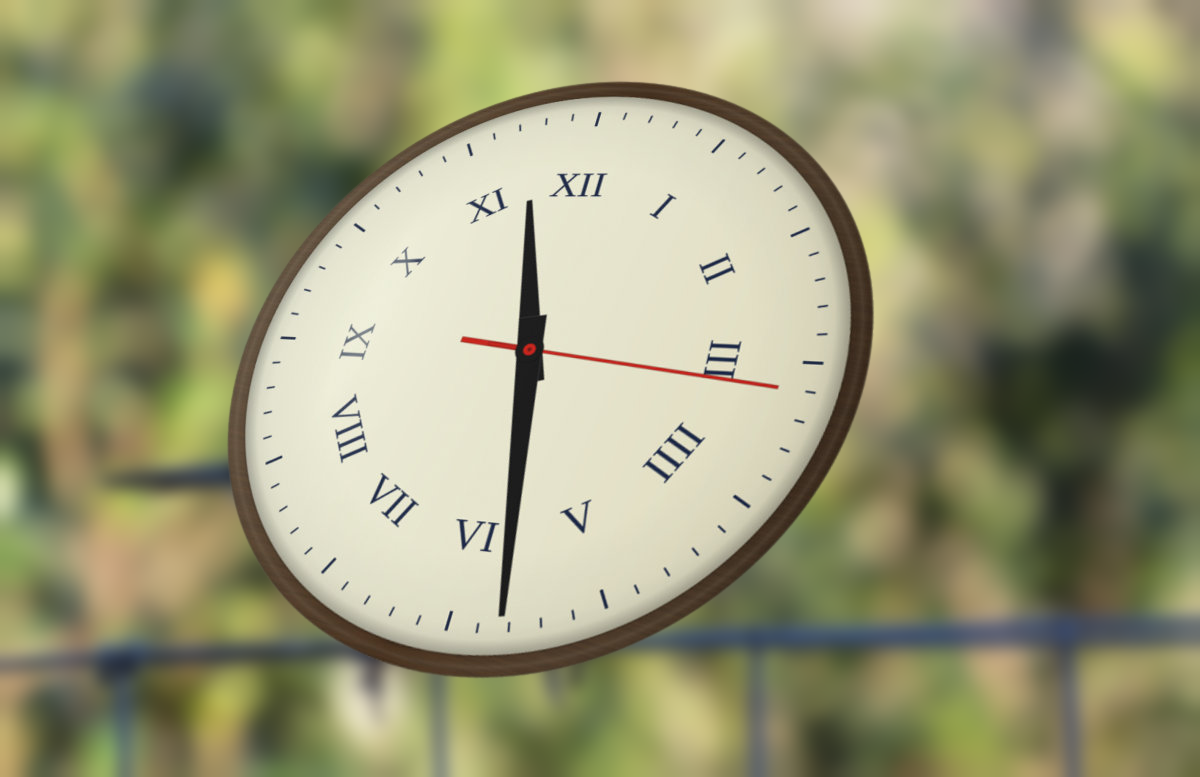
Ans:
11 h 28 min 16 s
